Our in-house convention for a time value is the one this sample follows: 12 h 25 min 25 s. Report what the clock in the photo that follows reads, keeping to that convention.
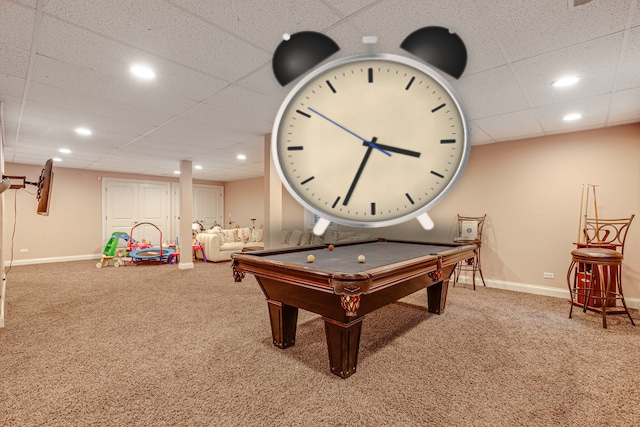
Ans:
3 h 33 min 51 s
